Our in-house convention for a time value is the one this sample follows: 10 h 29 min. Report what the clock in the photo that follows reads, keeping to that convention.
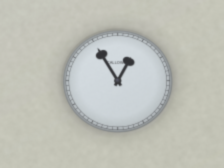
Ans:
12 h 55 min
